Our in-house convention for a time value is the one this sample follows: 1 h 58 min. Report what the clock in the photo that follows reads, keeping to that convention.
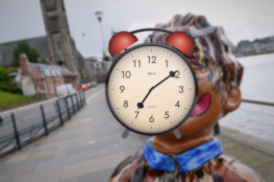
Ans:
7 h 09 min
